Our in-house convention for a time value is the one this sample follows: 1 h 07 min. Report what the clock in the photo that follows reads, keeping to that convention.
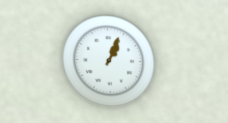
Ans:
1 h 04 min
